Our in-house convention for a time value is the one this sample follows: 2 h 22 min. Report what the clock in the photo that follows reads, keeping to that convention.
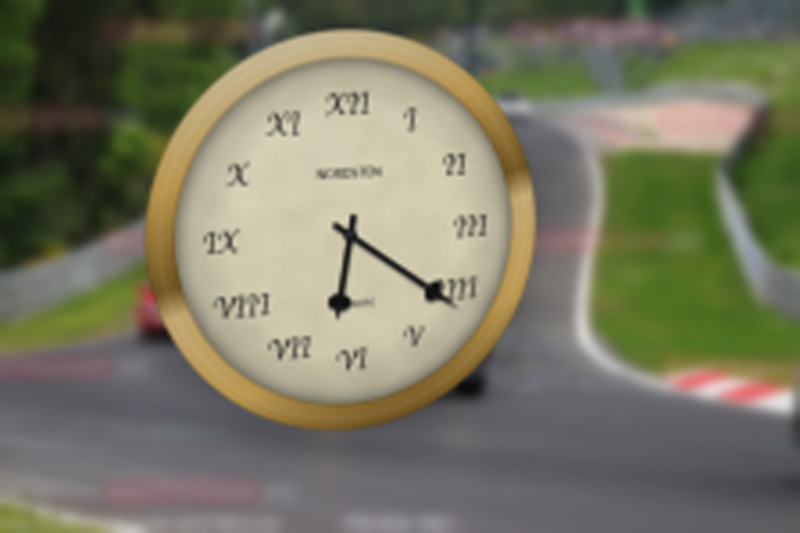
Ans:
6 h 21 min
